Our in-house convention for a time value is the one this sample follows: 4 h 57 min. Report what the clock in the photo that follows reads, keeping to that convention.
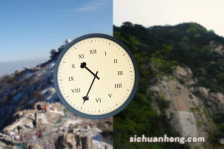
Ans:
10 h 35 min
